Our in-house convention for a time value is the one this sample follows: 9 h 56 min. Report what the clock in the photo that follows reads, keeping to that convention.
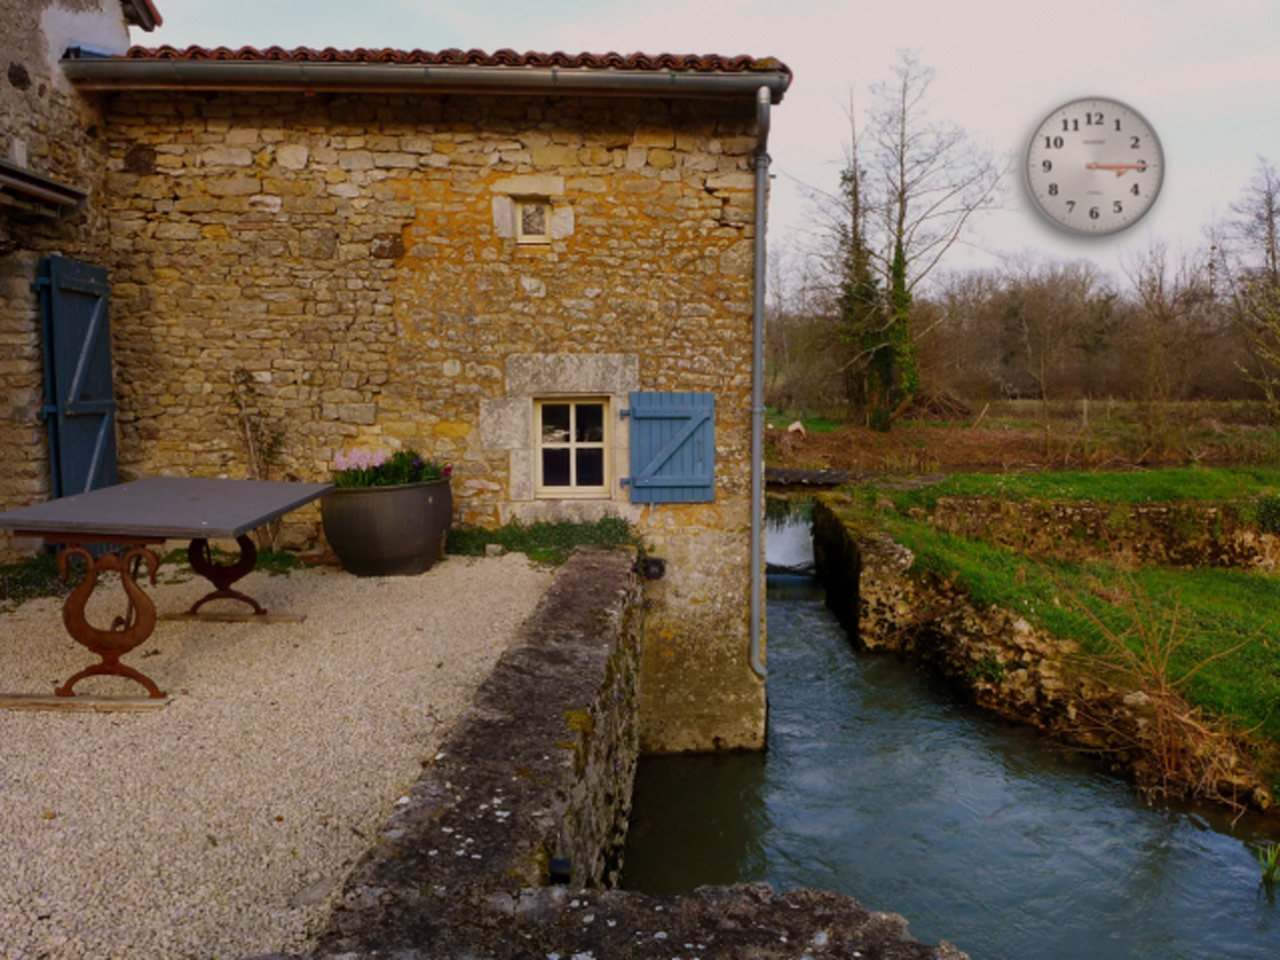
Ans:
3 h 15 min
